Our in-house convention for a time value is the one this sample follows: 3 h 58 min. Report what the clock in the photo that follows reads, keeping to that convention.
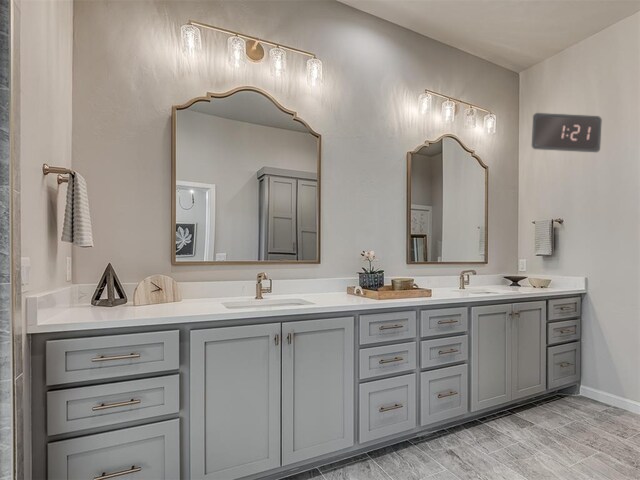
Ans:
1 h 21 min
